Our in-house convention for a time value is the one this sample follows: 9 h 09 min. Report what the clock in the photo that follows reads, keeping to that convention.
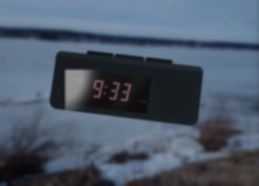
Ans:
9 h 33 min
